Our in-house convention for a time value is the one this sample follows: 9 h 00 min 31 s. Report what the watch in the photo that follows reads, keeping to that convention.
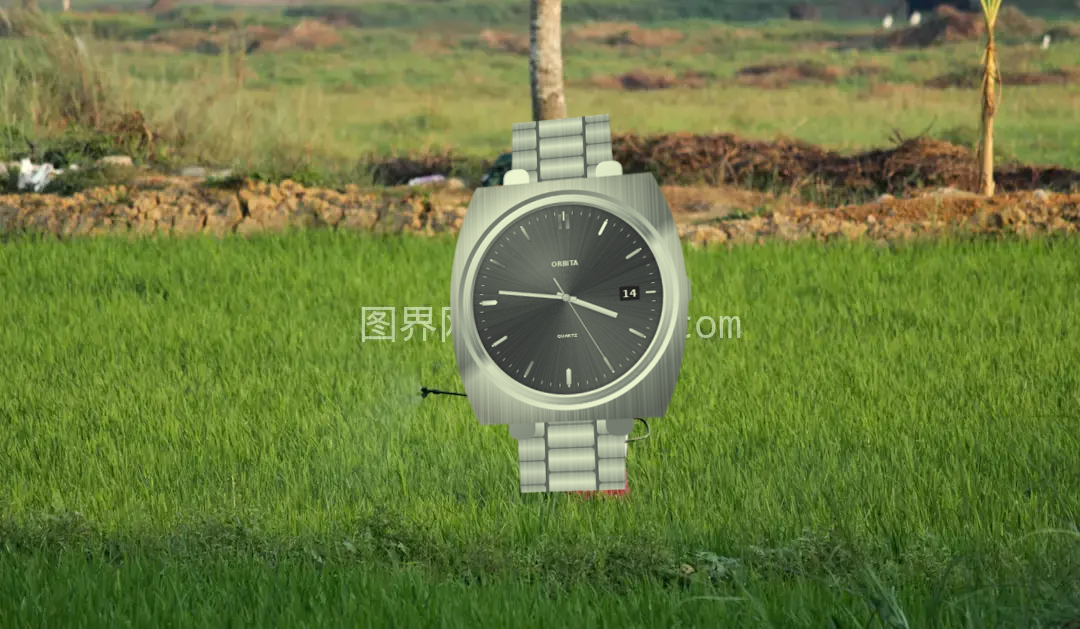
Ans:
3 h 46 min 25 s
